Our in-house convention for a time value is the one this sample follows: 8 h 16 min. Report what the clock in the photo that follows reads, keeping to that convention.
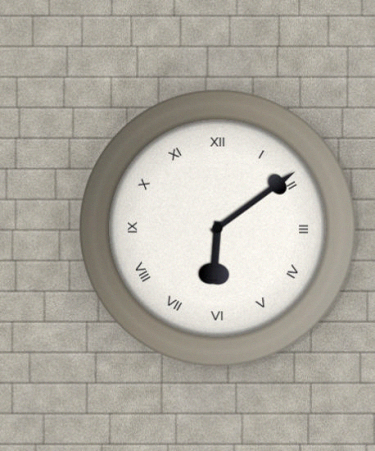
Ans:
6 h 09 min
